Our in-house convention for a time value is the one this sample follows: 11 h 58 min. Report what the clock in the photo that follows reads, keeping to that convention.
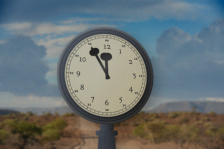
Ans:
11 h 55 min
